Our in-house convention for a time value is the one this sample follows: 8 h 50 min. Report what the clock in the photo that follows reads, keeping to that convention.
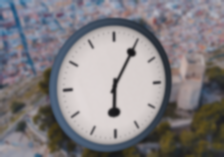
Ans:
6 h 05 min
